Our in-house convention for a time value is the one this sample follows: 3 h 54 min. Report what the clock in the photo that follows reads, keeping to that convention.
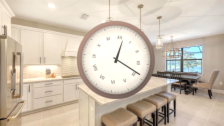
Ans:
12 h 19 min
